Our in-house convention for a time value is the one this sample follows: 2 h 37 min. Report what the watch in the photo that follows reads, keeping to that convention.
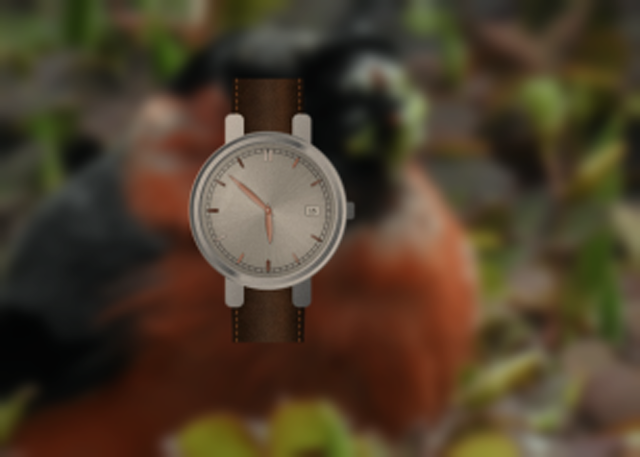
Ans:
5 h 52 min
